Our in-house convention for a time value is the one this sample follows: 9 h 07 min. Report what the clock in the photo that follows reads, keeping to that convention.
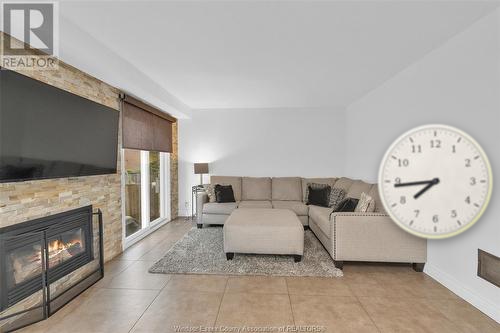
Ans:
7 h 44 min
